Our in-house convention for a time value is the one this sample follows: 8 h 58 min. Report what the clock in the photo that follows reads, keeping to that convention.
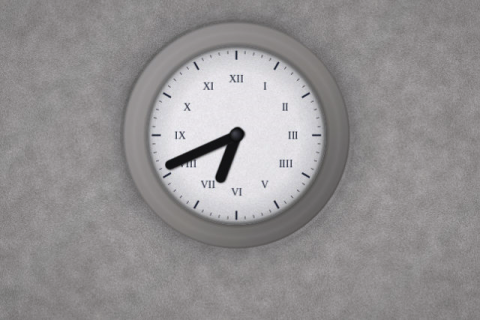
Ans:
6 h 41 min
